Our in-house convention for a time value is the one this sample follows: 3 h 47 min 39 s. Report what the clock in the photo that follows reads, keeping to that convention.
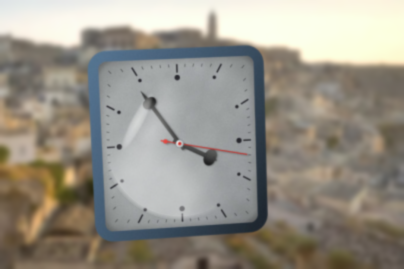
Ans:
3 h 54 min 17 s
